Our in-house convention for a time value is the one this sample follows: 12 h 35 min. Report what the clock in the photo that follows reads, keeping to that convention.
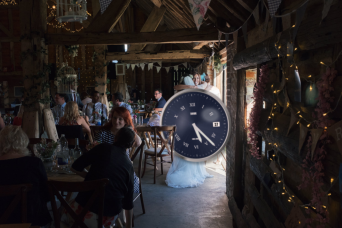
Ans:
5 h 23 min
